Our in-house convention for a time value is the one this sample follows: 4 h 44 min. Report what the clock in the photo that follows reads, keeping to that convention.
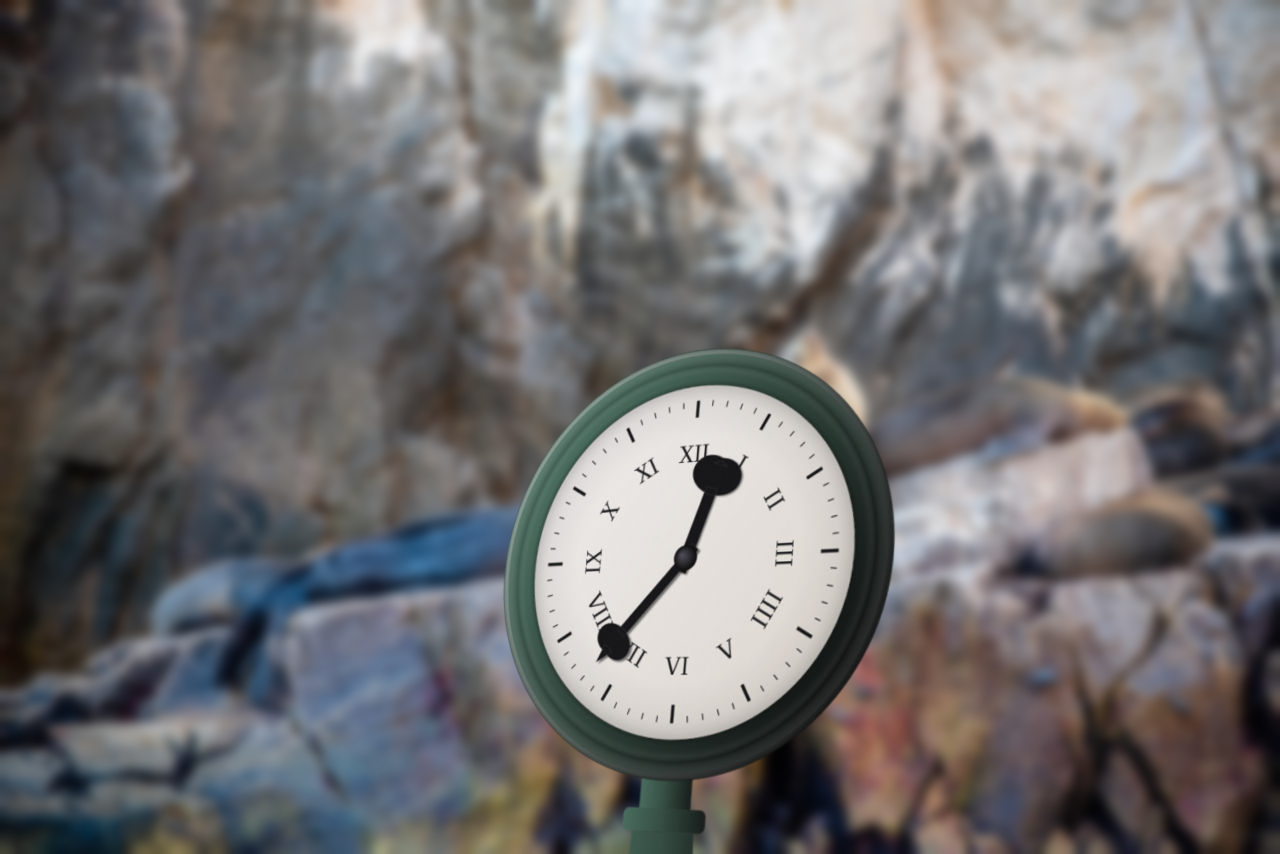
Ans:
12 h 37 min
